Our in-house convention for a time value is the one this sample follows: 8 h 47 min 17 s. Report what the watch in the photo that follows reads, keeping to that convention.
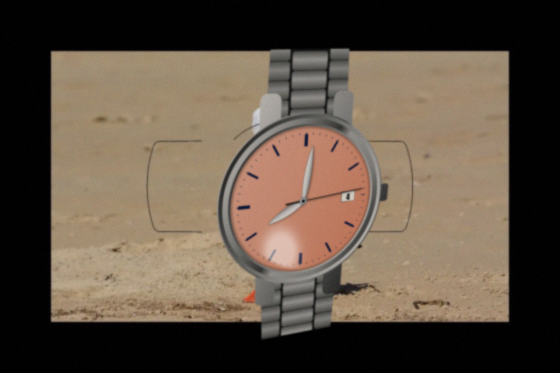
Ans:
8 h 01 min 14 s
